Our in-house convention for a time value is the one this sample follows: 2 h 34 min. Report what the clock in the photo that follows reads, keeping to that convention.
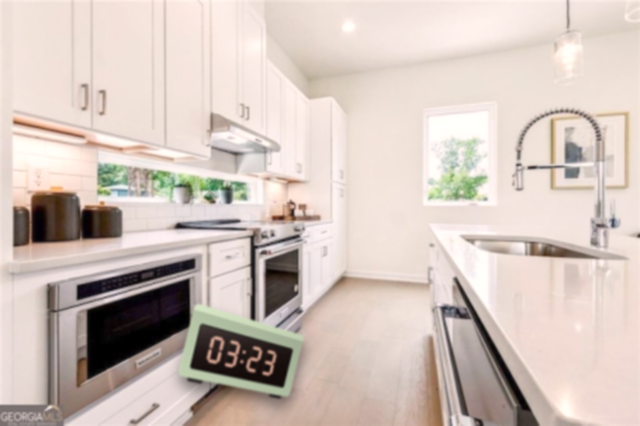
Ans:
3 h 23 min
